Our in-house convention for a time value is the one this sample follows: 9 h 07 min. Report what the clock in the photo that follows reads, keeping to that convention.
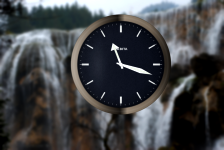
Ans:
11 h 18 min
